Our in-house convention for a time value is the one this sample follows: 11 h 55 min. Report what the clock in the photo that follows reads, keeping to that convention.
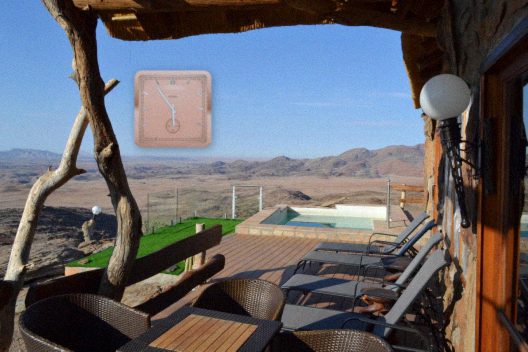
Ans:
5 h 54 min
